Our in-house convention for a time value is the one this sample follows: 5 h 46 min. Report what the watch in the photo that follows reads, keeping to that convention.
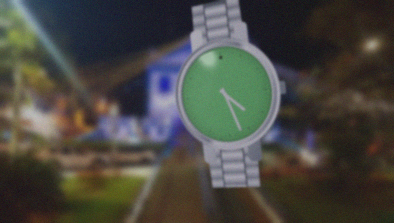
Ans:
4 h 27 min
